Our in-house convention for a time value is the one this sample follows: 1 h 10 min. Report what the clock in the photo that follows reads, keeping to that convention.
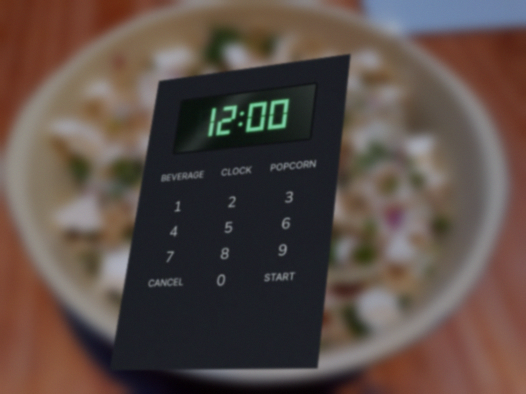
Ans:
12 h 00 min
